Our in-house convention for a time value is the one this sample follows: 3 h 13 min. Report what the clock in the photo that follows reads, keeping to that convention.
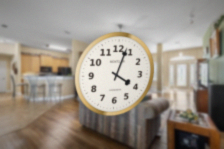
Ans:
4 h 03 min
